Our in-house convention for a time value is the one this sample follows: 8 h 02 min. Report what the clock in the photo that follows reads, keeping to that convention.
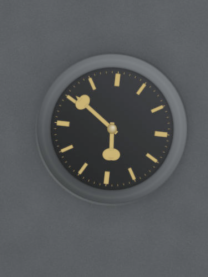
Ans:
5 h 51 min
